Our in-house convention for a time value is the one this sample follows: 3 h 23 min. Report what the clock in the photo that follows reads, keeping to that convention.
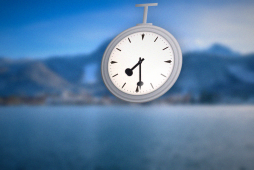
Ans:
7 h 29 min
